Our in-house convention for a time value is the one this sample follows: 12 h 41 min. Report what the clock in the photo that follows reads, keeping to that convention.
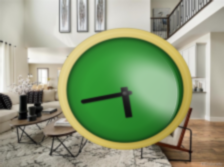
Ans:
5 h 43 min
